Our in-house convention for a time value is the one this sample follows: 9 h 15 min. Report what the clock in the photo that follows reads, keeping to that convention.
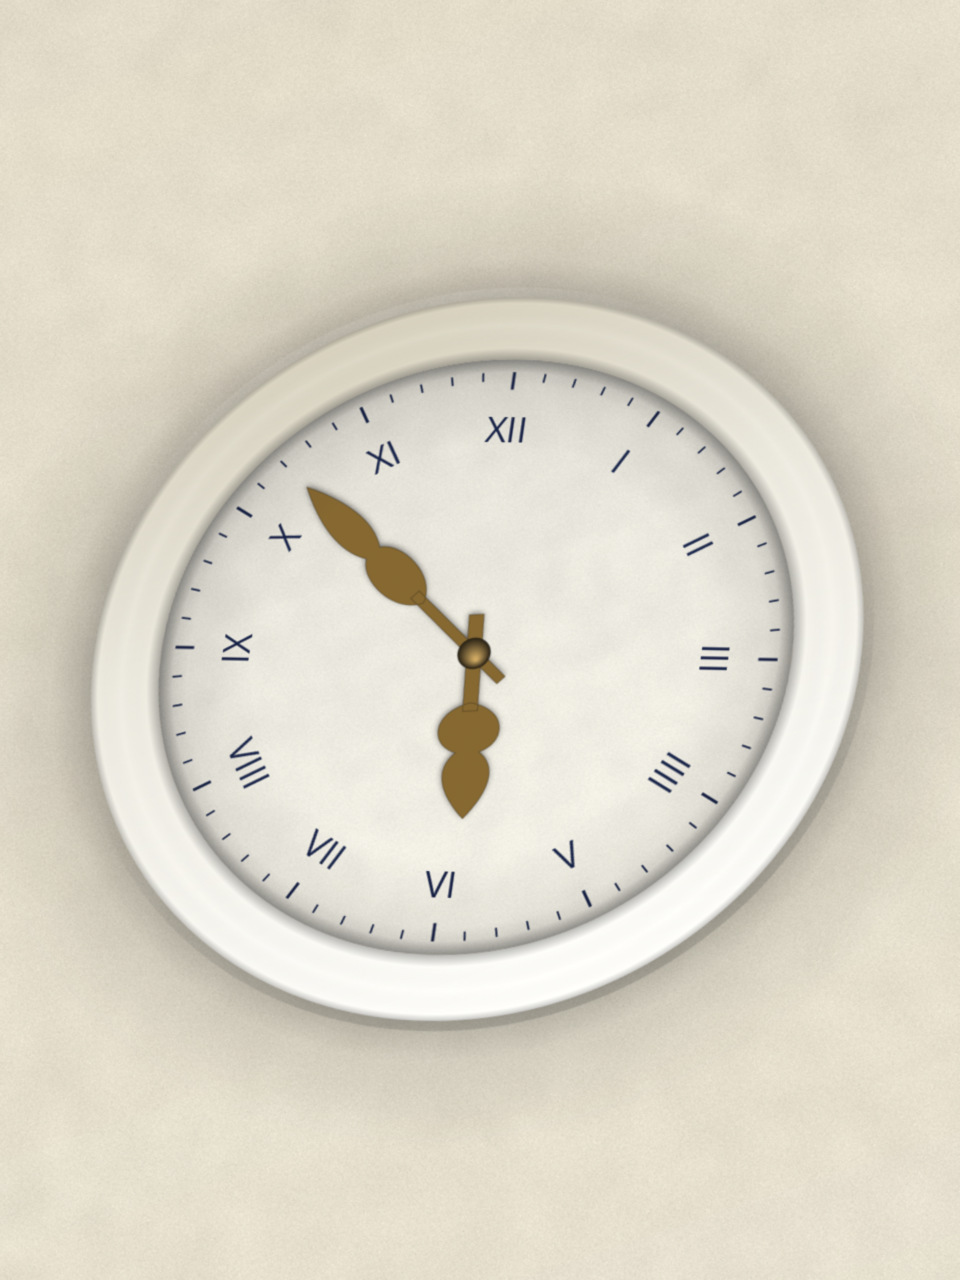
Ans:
5 h 52 min
